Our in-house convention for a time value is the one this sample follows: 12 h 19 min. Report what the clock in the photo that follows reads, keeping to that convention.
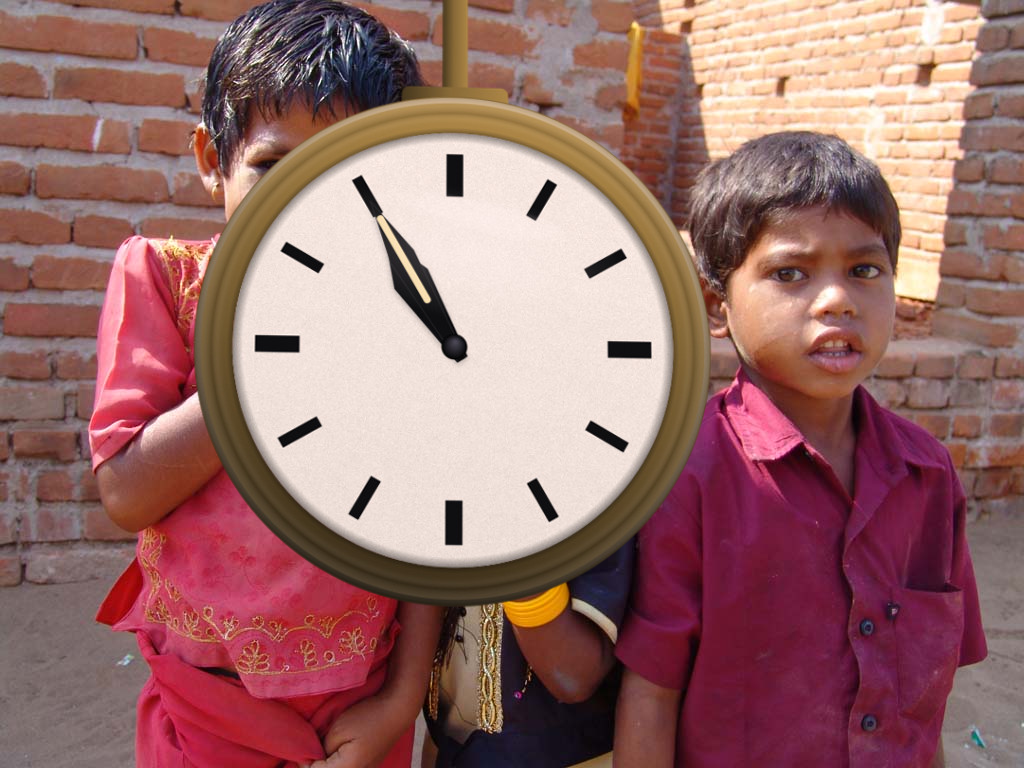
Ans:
10 h 55 min
